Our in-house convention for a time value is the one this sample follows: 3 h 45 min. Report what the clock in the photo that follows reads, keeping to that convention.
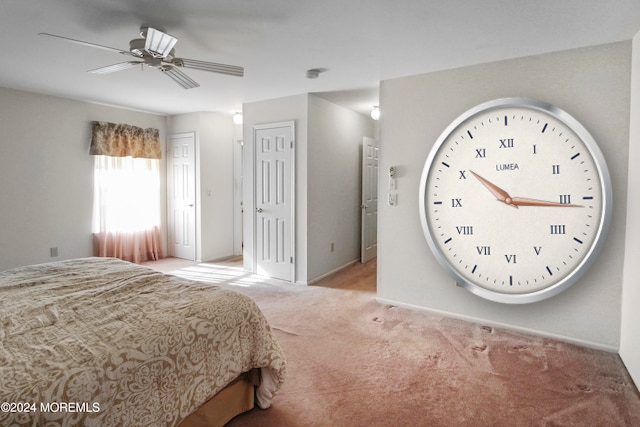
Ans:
10 h 16 min
